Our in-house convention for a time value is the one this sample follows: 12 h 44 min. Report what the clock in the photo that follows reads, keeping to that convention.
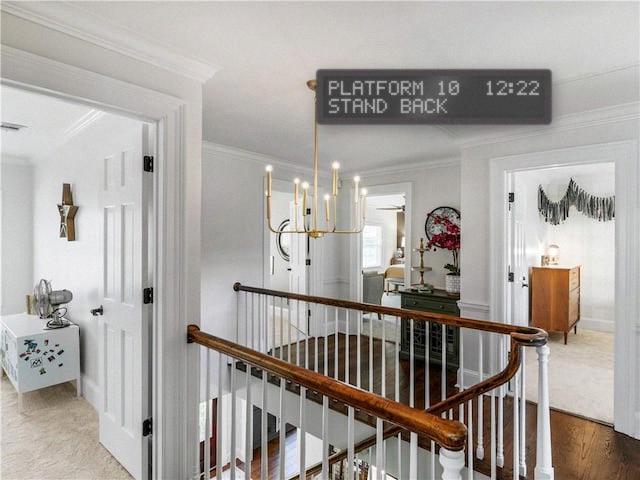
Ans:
12 h 22 min
